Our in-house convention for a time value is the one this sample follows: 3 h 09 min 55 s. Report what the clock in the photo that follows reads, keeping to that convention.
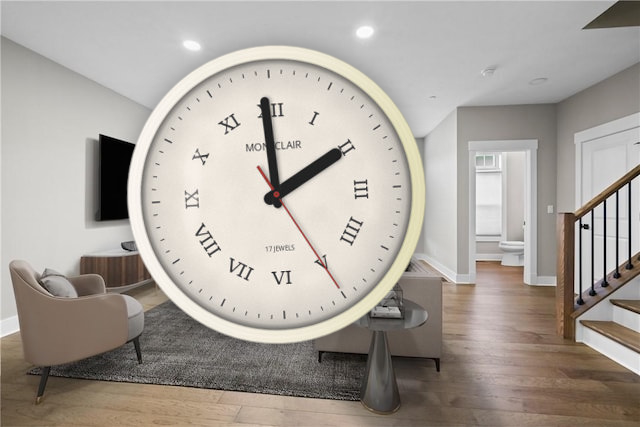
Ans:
1 h 59 min 25 s
